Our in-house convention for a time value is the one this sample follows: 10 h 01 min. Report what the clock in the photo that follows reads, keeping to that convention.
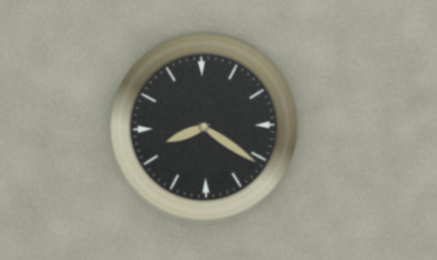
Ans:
8 h 21 min
